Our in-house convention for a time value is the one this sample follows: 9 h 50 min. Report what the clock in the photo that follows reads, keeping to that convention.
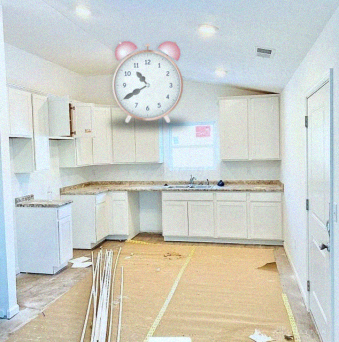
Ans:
10 h 40 min
